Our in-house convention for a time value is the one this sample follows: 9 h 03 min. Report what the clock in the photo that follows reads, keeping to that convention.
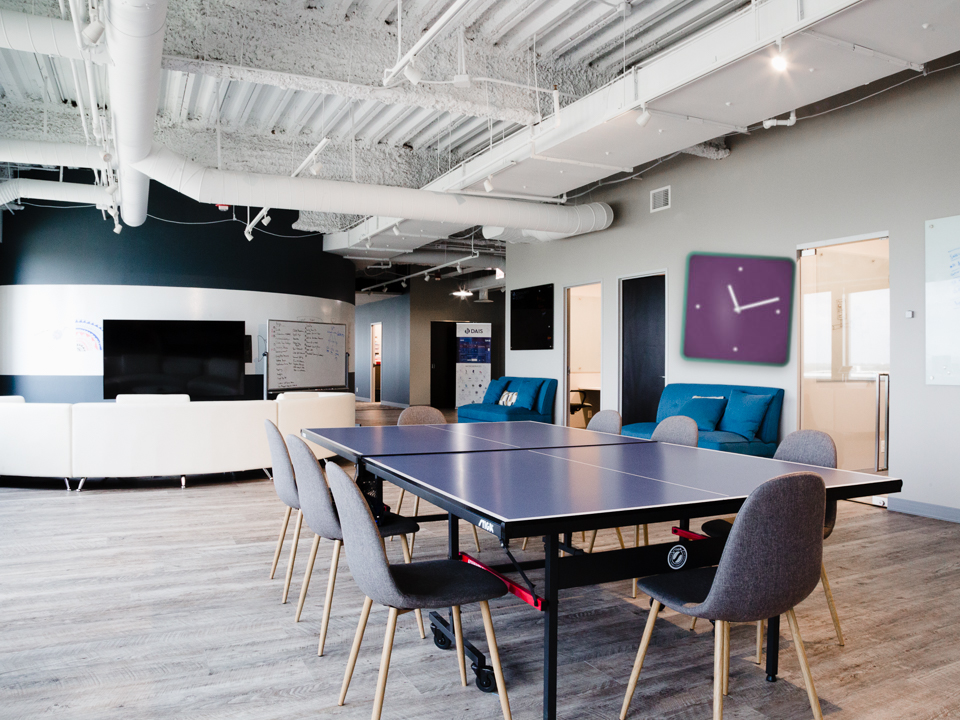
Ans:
11 h 12 min
